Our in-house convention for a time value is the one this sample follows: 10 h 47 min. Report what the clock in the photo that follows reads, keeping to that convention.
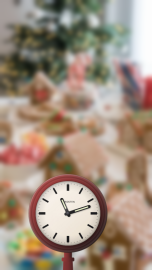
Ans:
11 h 12 min
